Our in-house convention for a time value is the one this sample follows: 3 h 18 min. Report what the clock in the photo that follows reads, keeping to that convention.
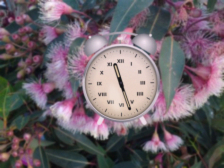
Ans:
11 h 27 min
